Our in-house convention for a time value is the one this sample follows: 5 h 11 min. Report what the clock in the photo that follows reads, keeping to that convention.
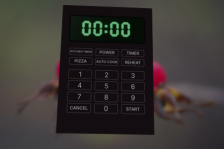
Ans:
0 h 00 min
